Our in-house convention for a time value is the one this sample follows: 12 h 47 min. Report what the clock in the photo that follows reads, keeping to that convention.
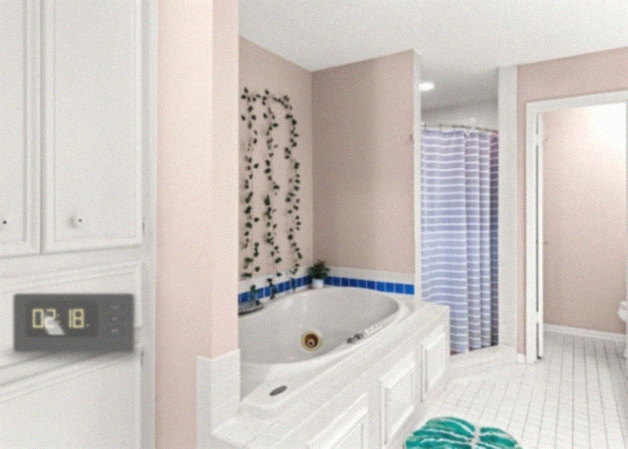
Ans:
2 h 18 min
